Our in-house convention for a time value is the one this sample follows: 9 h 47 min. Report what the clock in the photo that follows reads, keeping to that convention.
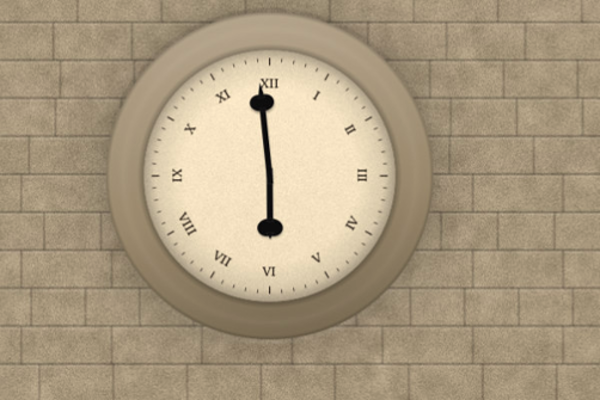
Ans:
5 h 59 min
